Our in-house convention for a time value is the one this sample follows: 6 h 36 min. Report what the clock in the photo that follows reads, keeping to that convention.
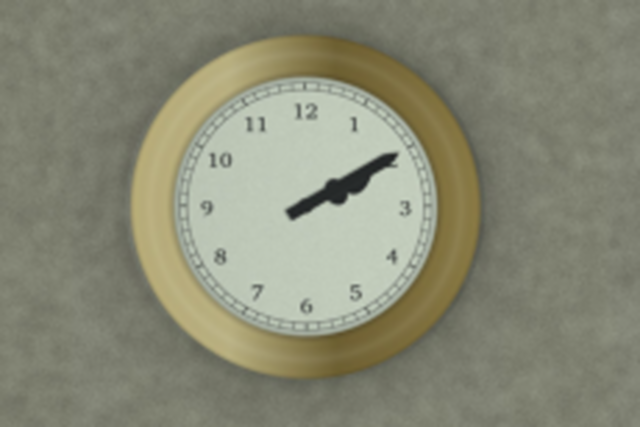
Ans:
2 h 10 min
